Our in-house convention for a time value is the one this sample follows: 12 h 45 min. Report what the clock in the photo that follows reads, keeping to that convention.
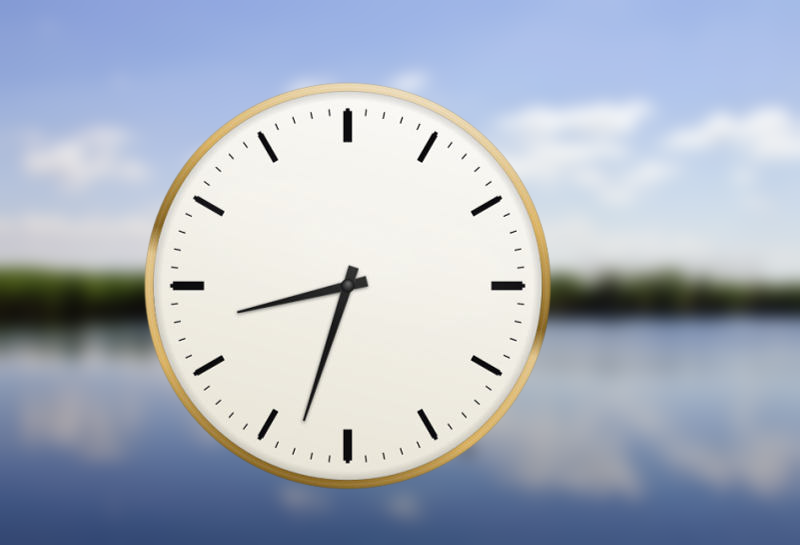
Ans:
8 h 33 min
